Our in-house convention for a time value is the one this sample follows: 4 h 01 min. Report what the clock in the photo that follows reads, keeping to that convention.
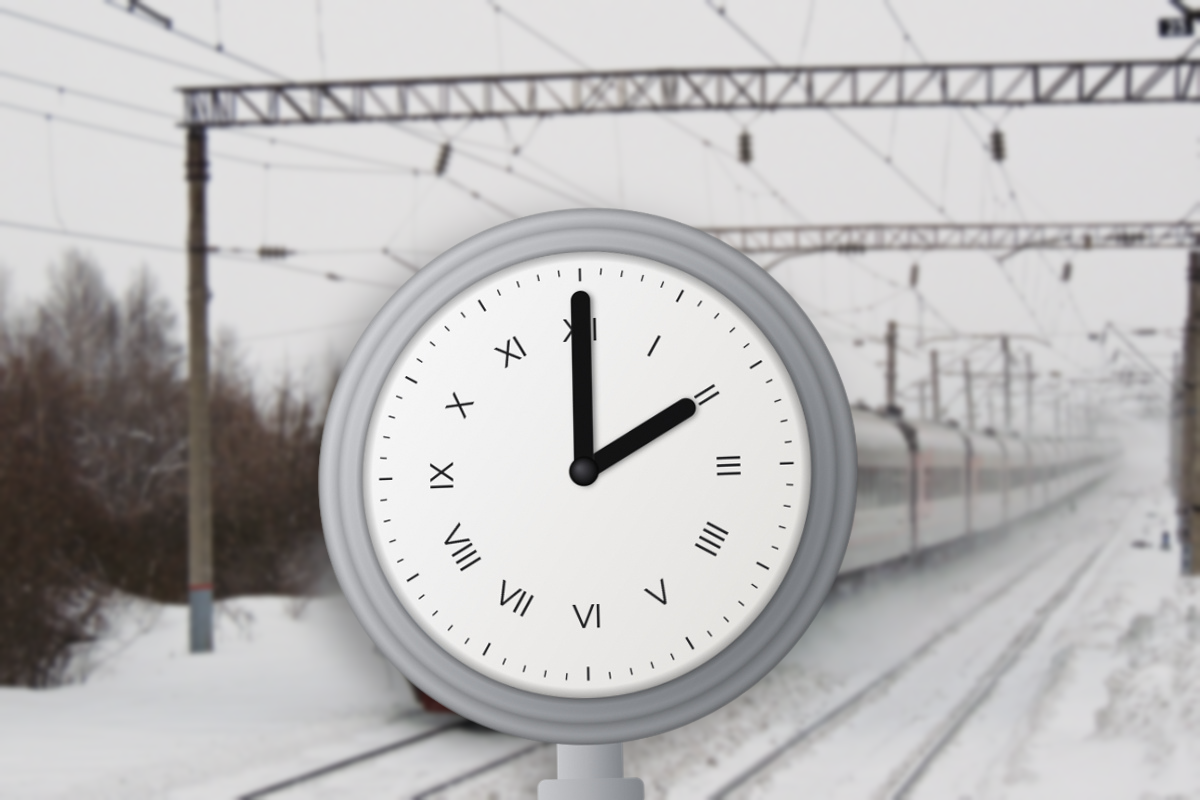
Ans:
2 h 00 min
